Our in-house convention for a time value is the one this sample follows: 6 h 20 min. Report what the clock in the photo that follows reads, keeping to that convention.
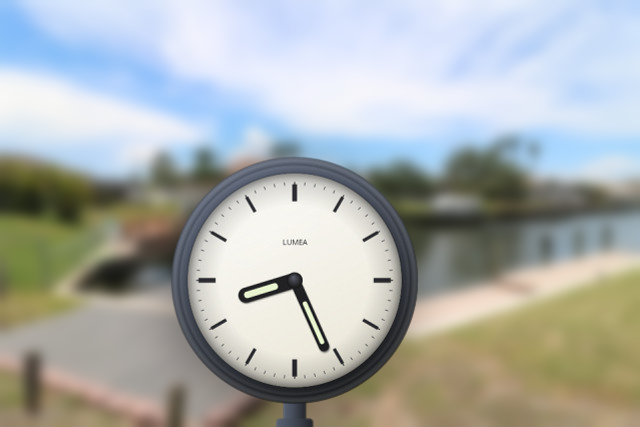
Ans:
8 h 26 min
